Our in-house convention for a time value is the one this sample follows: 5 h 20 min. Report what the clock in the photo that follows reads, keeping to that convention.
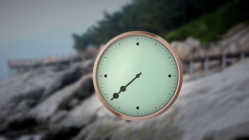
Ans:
7 h 38 min
